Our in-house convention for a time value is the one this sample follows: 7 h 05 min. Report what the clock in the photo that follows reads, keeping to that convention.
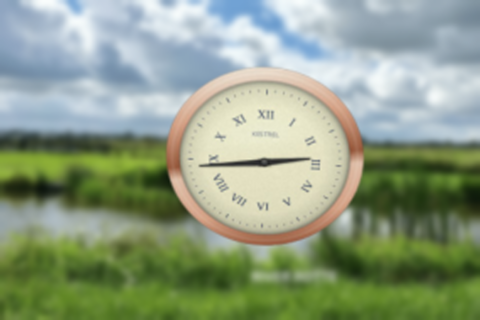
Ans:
2 h 44 min
